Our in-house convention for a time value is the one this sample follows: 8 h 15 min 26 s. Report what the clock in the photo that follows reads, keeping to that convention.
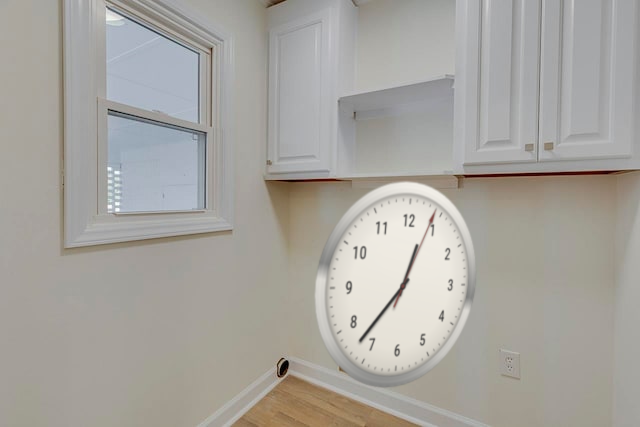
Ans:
12 h 37 min 04 s
